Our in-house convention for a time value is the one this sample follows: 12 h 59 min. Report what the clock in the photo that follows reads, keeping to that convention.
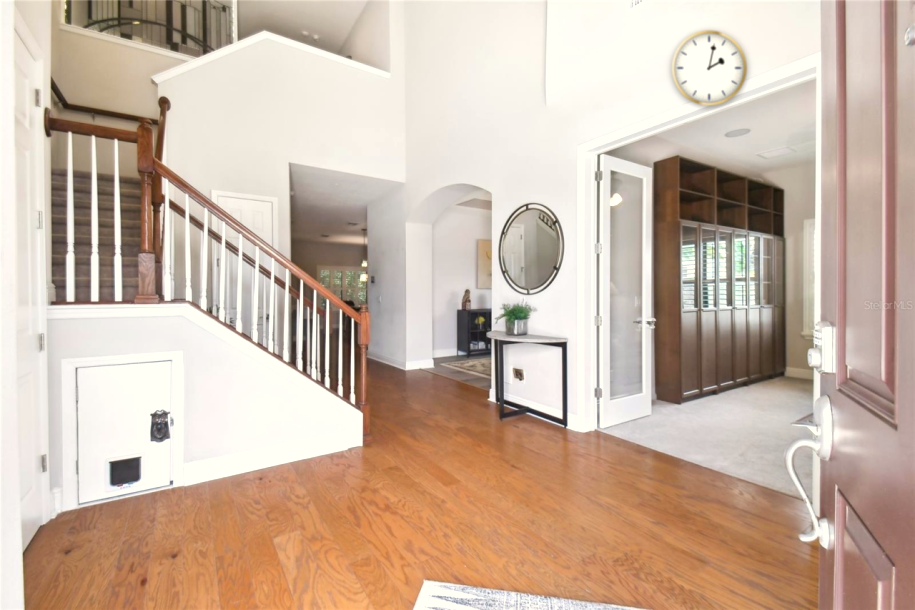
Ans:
2 h 02 min
